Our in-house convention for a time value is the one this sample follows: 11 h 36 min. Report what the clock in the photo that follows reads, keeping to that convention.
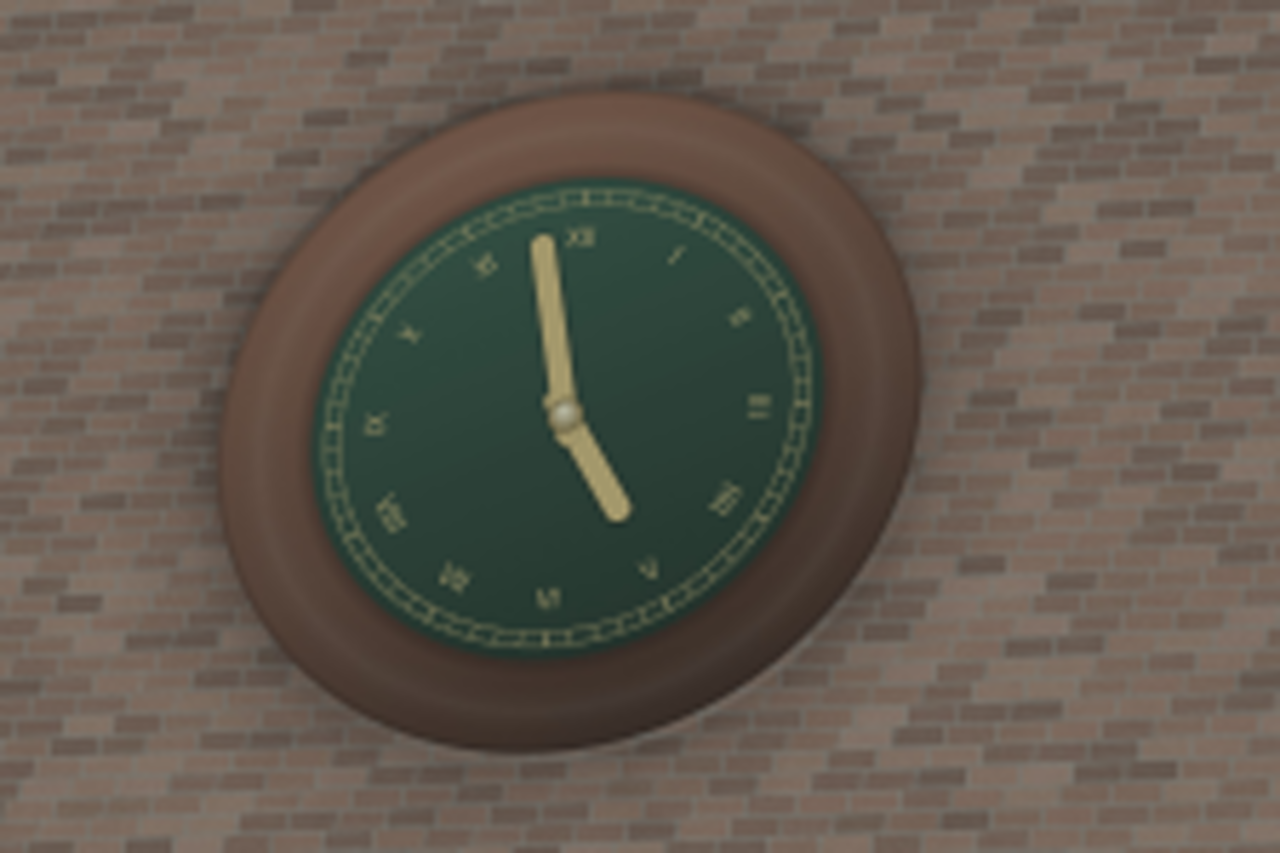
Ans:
4 h 58 min
